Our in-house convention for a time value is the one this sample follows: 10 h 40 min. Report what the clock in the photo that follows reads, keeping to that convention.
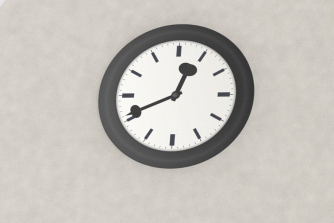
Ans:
12 h 41 min
